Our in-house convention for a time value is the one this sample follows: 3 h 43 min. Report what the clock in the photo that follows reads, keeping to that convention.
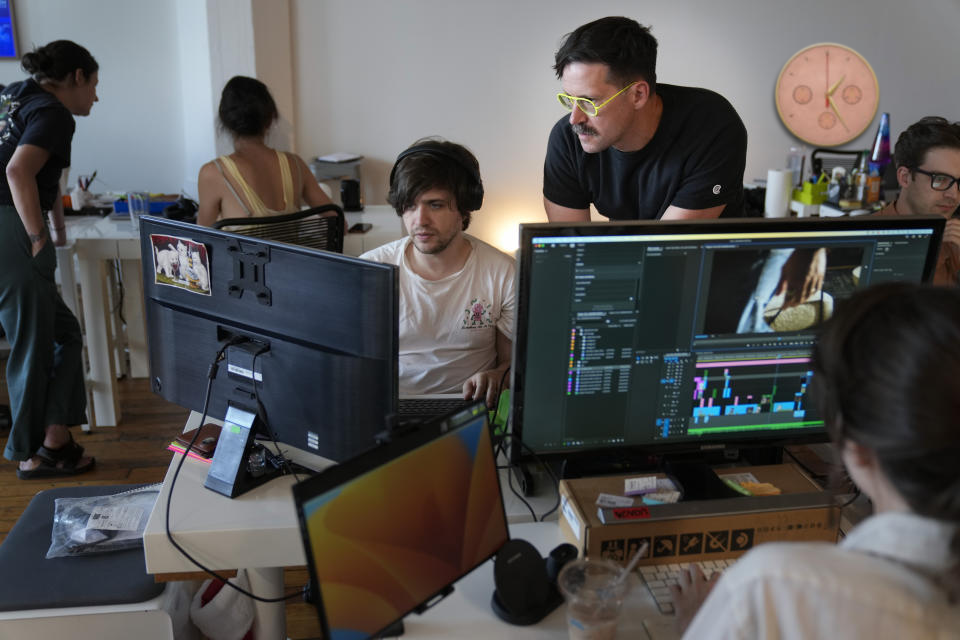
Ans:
1 h 25 min
